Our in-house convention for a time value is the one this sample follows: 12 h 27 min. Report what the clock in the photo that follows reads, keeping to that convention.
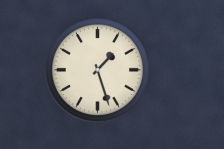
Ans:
1 h 27 min
